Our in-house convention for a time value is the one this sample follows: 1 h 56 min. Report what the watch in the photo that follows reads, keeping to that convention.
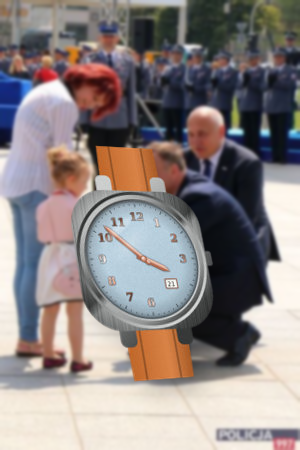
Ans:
3 h 52 min
